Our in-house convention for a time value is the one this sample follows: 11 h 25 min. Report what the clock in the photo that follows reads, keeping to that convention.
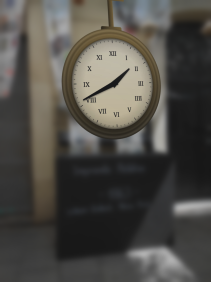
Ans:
1 h 41 min
